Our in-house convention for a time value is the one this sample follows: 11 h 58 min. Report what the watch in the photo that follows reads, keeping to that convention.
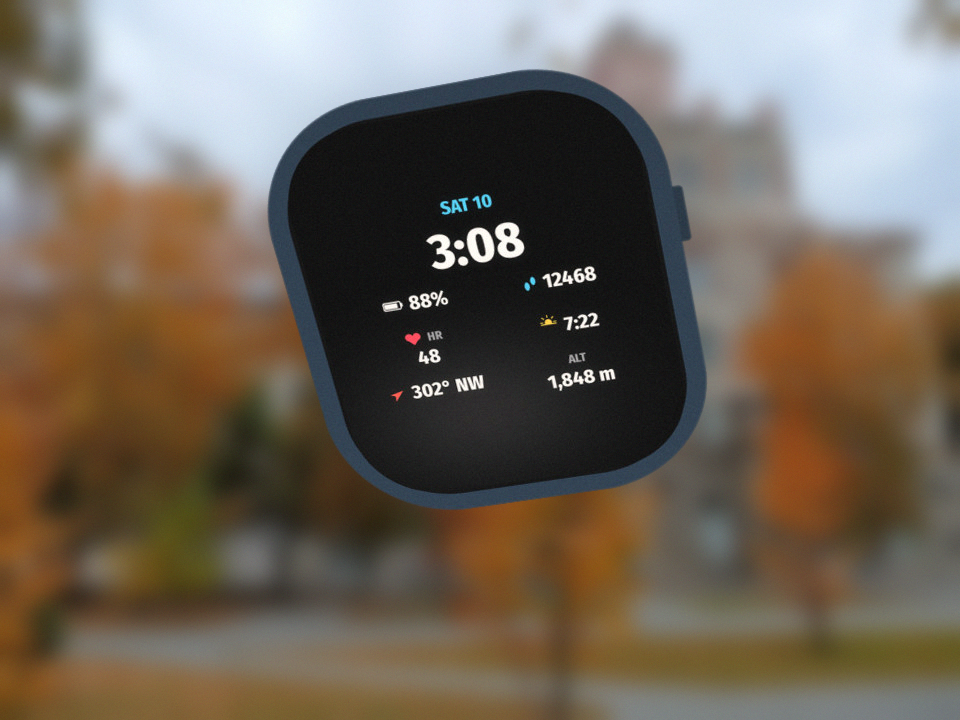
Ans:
3 h 08 min
